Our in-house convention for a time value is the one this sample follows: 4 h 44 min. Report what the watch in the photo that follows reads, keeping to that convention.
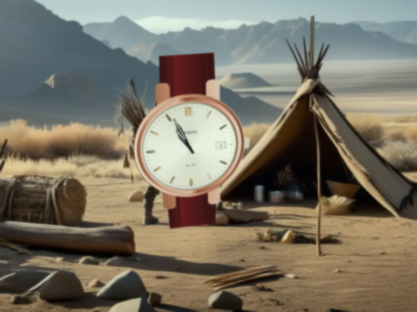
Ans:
10 h 56 min
